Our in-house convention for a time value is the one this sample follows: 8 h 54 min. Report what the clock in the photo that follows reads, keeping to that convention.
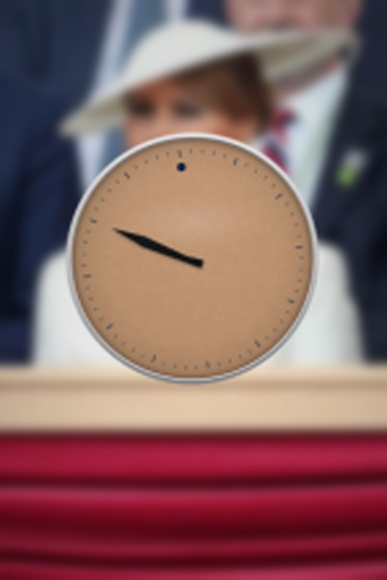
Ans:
9 h 50 min
